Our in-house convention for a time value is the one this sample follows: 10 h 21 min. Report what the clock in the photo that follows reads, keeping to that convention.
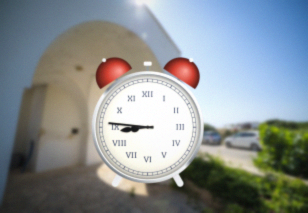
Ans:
8 h 46 min
